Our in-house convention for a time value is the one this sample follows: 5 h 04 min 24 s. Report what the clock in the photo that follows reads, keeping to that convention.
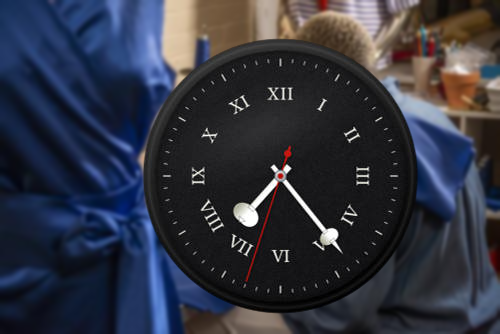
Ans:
7 h 23 min 33 s
